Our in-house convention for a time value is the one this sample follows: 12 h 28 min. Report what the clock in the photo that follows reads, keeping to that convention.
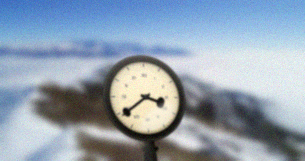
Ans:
3 h 39 min
